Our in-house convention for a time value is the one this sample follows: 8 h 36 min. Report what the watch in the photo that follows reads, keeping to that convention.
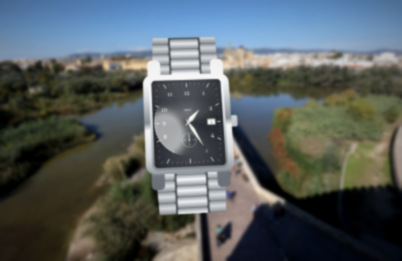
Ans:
1 h 25 min
